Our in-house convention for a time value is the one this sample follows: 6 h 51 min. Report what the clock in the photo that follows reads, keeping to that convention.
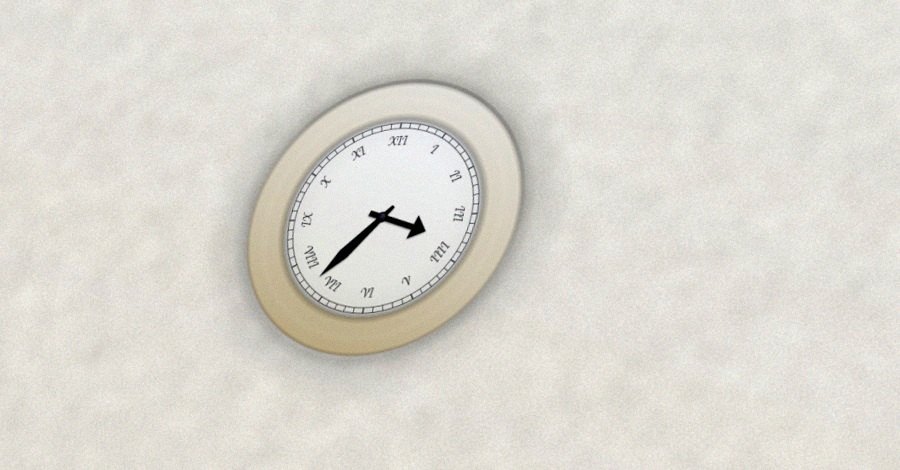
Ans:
3 h 37 min
